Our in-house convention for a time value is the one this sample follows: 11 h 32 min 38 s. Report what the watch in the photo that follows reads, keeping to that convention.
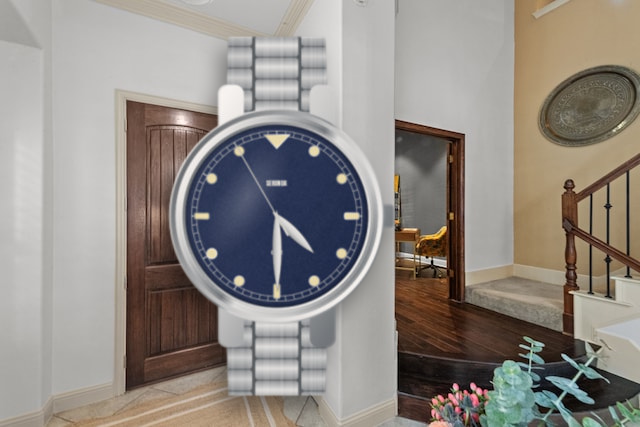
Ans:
4 h 29 min 55 s
